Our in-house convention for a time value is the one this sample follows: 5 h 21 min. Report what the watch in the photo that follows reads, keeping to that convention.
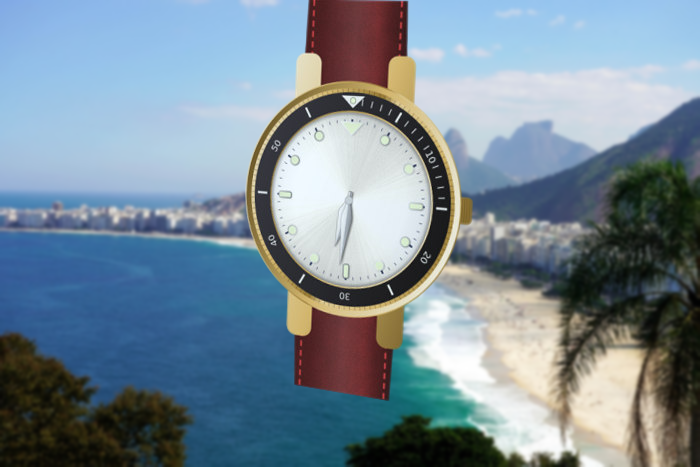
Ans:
6 h 31 min
